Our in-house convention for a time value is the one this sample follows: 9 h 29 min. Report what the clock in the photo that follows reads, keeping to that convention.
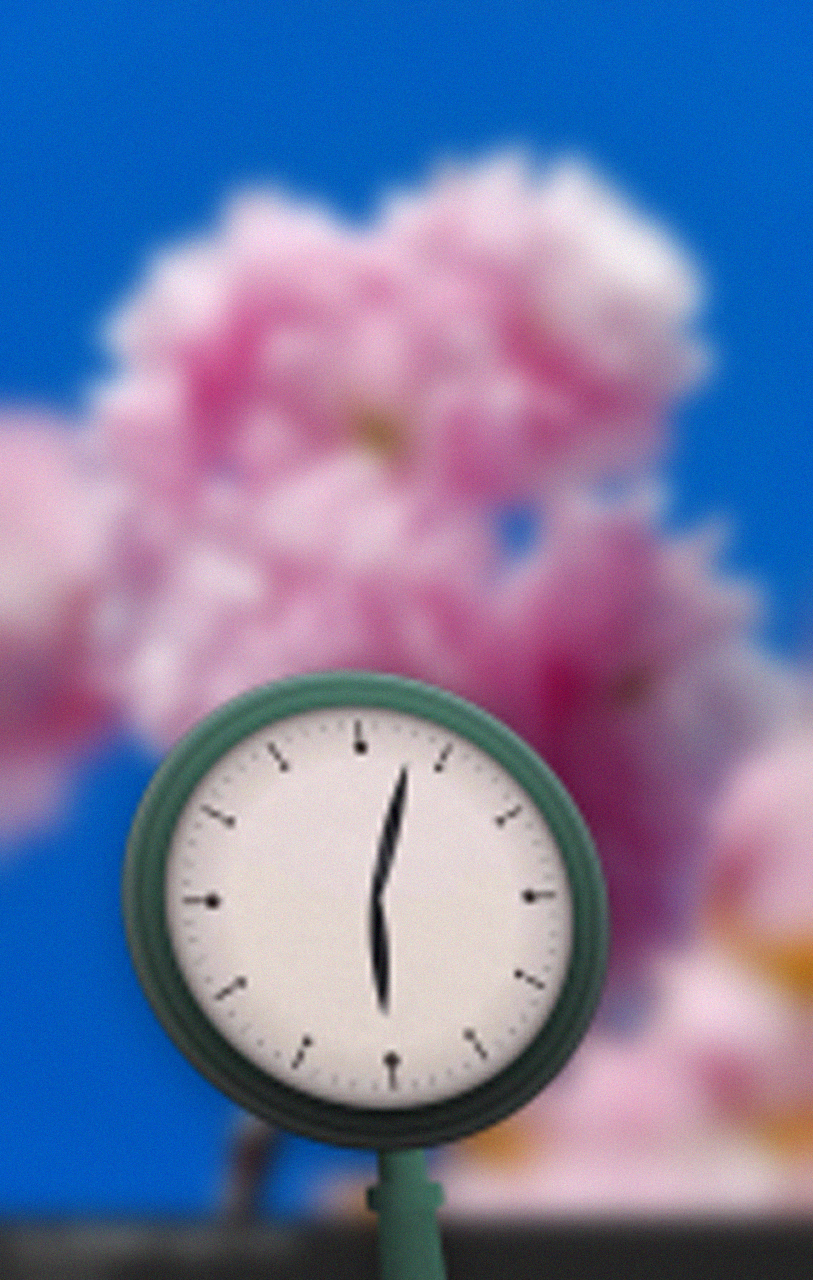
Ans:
6 h 03 min
